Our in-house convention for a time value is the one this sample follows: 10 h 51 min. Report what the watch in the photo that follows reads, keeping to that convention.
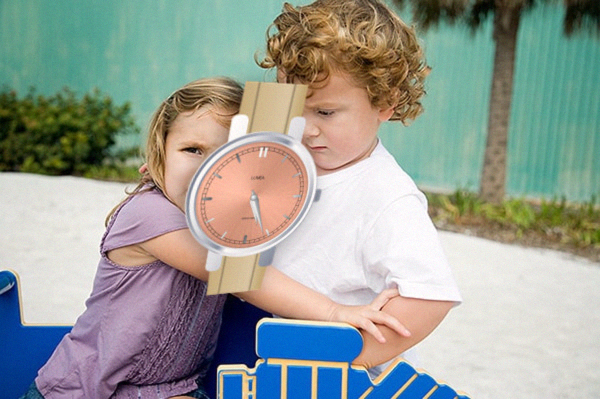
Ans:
5 h 26 min
